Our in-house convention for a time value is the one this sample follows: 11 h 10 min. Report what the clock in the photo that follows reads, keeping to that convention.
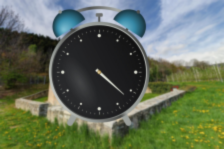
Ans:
4 h 22 min
